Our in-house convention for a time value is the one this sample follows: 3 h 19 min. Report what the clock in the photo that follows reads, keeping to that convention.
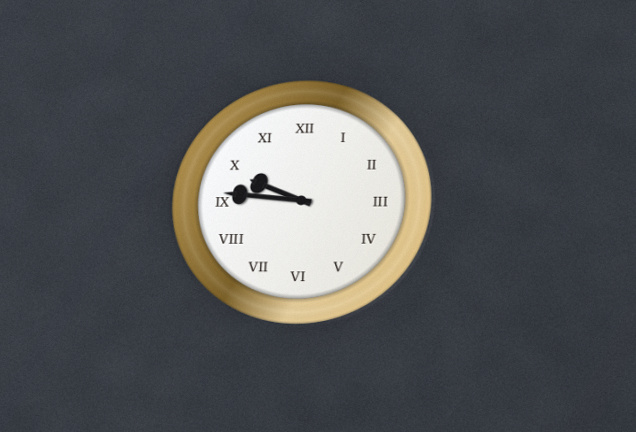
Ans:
9 h 46 min
